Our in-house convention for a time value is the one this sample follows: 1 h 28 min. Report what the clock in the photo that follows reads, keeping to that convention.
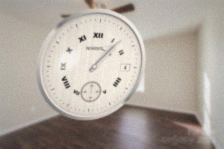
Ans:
1 h 07 min
